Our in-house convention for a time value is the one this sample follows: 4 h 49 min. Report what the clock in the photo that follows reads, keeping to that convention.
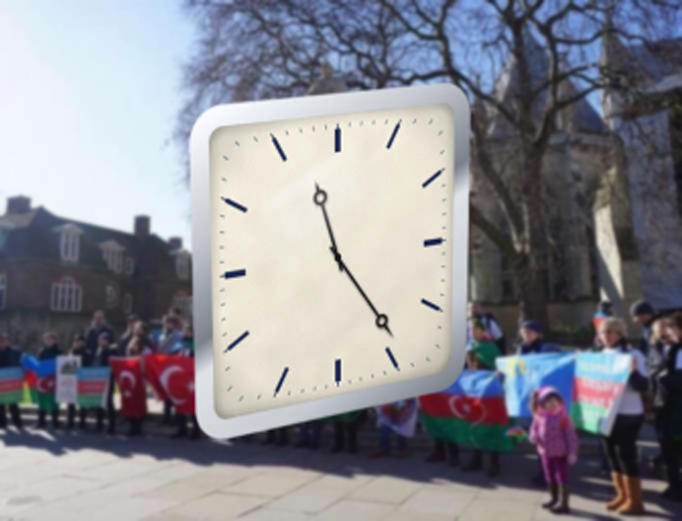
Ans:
11 h 24 min
